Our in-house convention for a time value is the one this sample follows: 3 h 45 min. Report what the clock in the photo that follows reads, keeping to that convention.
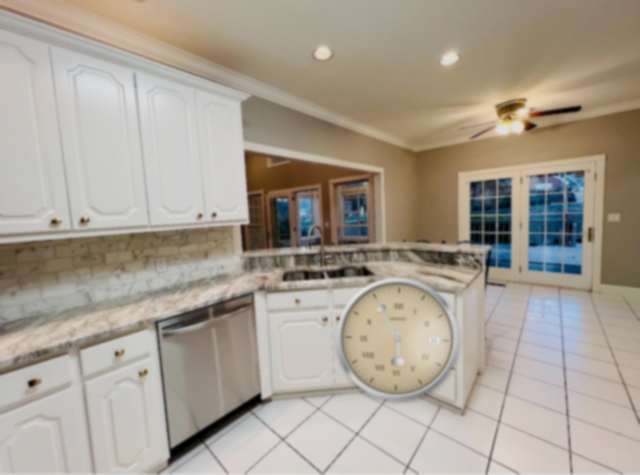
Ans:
5 h 55 min
